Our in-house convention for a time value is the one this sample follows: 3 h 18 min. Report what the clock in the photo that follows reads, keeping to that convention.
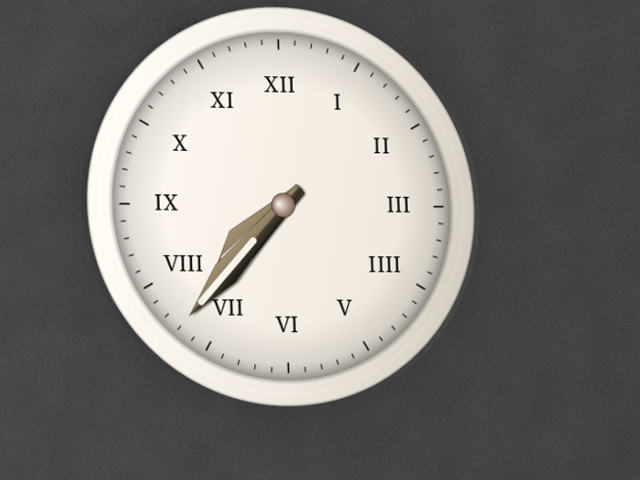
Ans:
7 h 37 min
